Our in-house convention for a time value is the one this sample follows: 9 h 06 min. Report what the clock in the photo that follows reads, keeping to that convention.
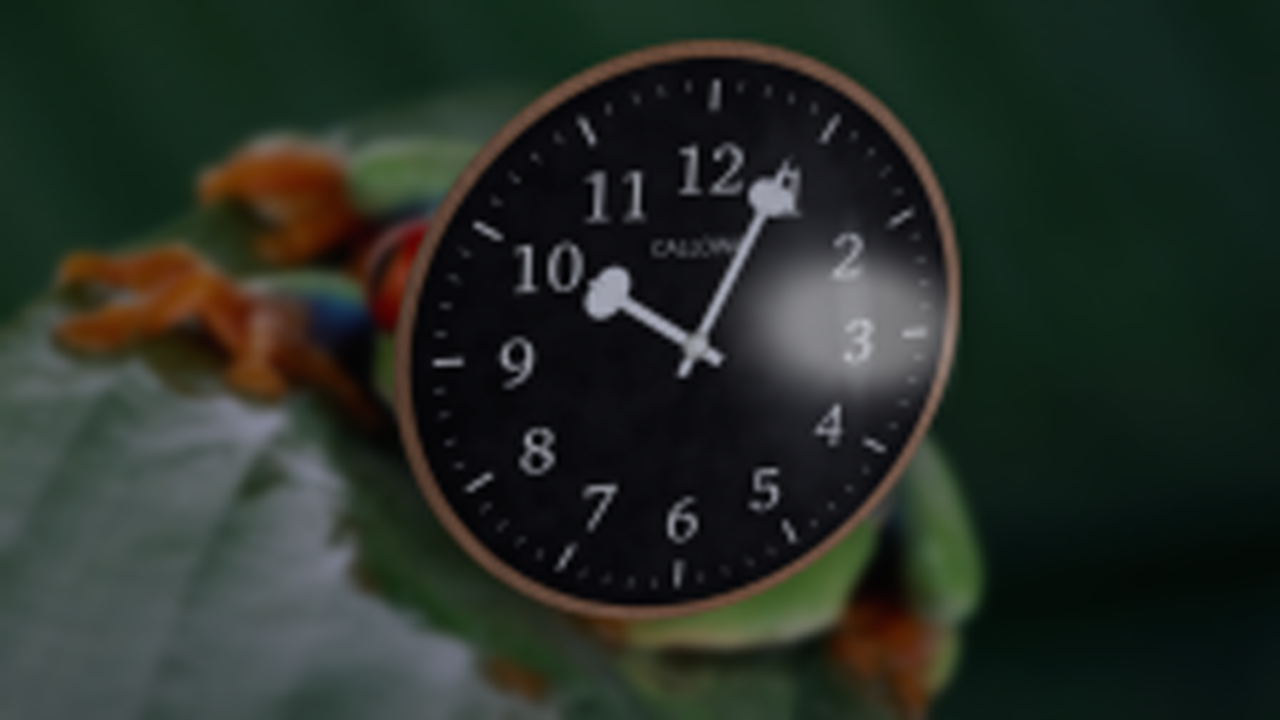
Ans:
10 h 04 min
